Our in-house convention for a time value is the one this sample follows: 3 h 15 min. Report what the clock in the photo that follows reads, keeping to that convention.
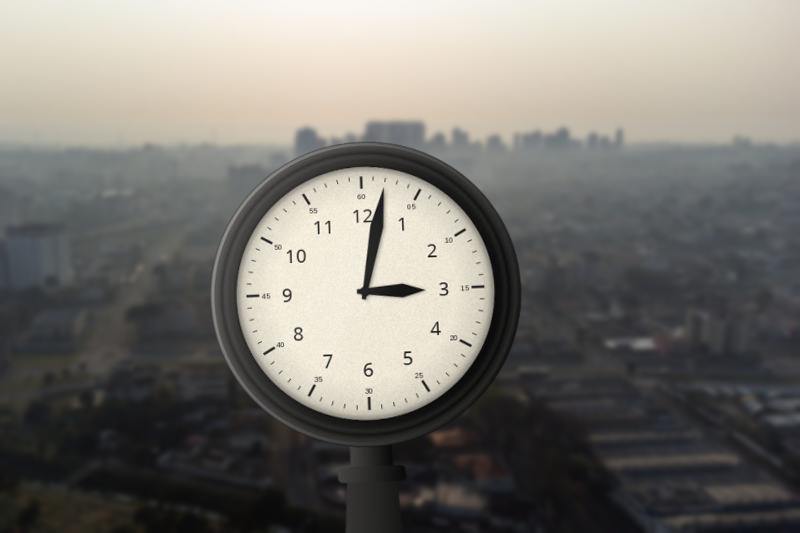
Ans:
3 h 02 min
